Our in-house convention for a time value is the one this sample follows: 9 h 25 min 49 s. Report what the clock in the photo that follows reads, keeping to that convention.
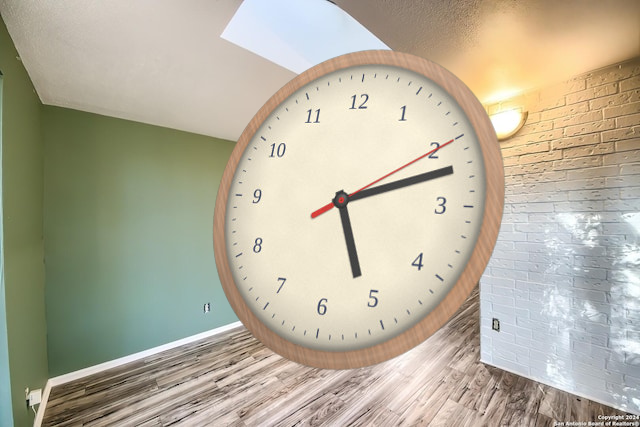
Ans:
5 h 12 min 10 s
